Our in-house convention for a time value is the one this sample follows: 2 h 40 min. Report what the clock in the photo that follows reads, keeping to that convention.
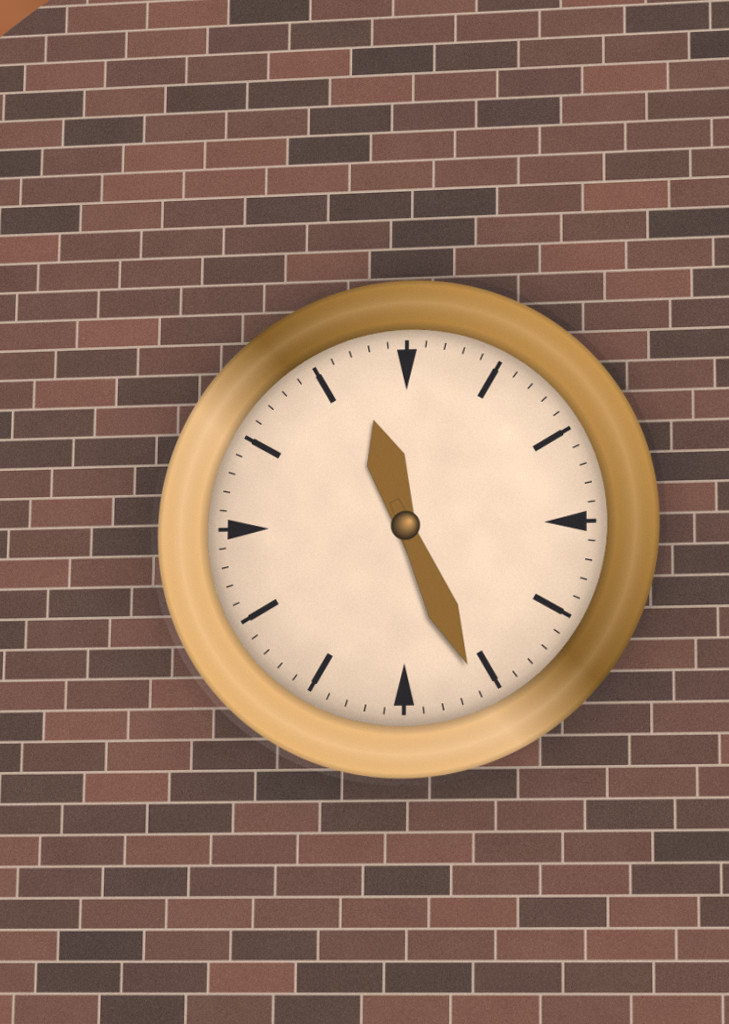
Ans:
11 h 26 min
